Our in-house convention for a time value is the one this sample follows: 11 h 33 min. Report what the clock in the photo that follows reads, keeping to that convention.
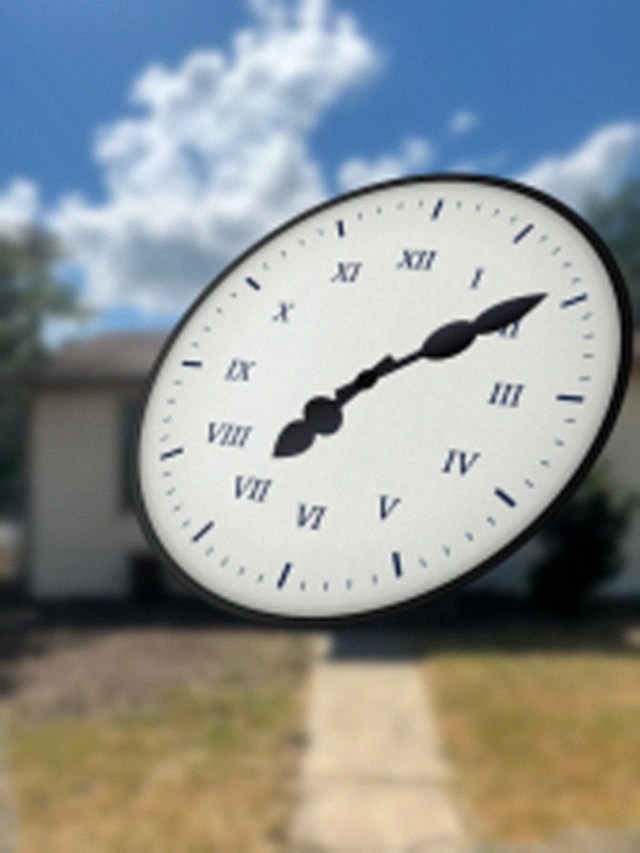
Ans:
7 h 09 min
